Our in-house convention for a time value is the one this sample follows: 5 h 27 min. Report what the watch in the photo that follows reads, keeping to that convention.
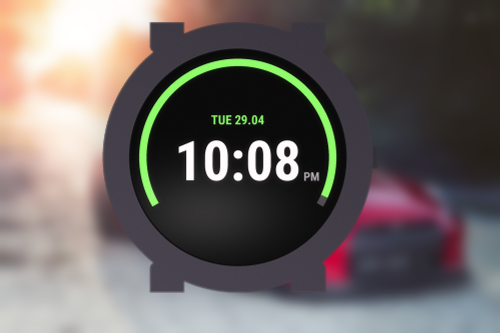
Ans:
10 h 08 min
